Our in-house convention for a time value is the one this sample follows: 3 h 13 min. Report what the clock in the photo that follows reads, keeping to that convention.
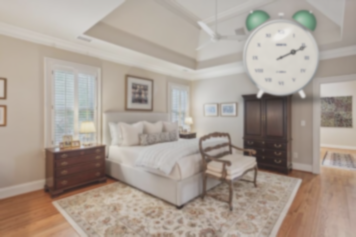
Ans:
2 h 11 min
